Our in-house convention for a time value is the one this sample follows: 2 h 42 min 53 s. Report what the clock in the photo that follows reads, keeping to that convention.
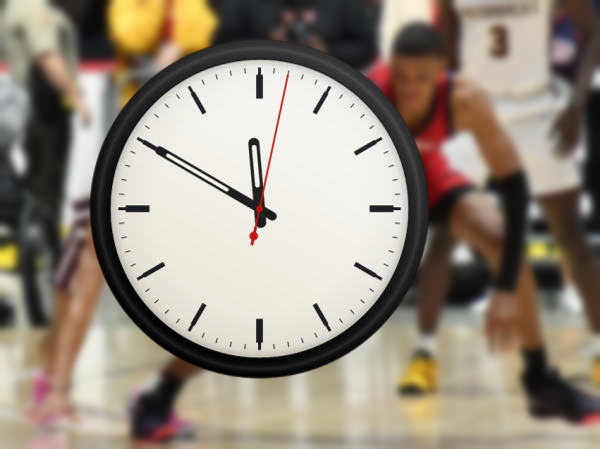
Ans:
11 h 50 min 02 s
